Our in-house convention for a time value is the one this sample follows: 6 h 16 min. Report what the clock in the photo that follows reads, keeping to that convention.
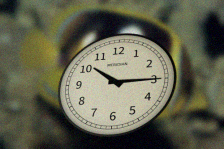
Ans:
10 h 15 min
